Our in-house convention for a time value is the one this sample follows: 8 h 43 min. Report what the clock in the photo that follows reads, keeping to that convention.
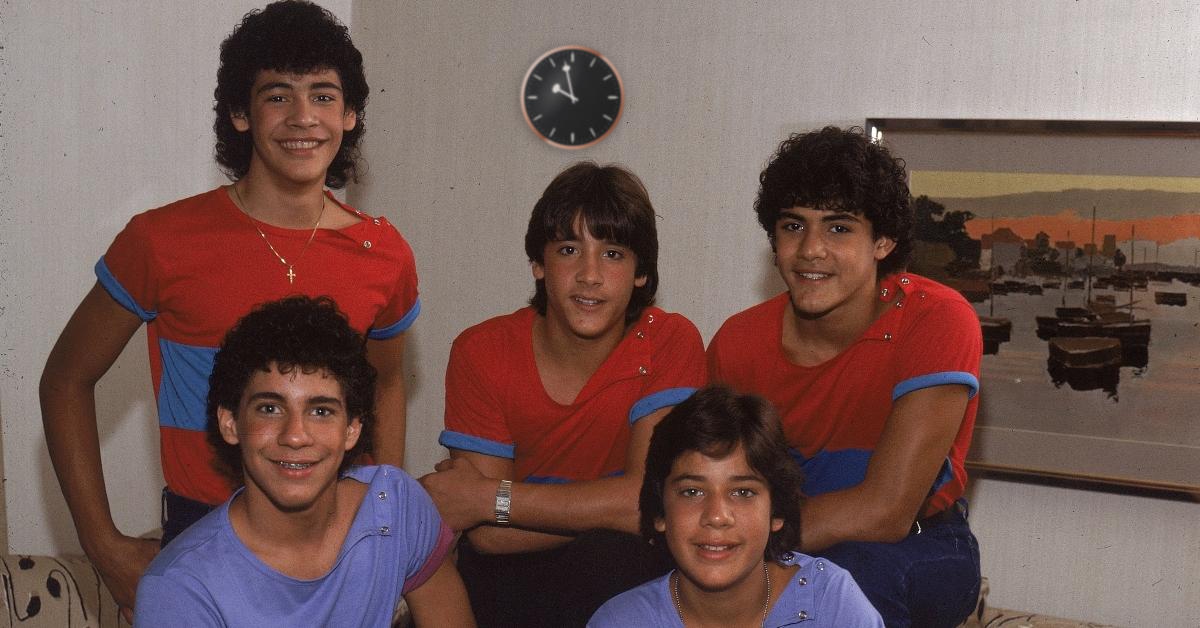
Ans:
9 h 58 min
